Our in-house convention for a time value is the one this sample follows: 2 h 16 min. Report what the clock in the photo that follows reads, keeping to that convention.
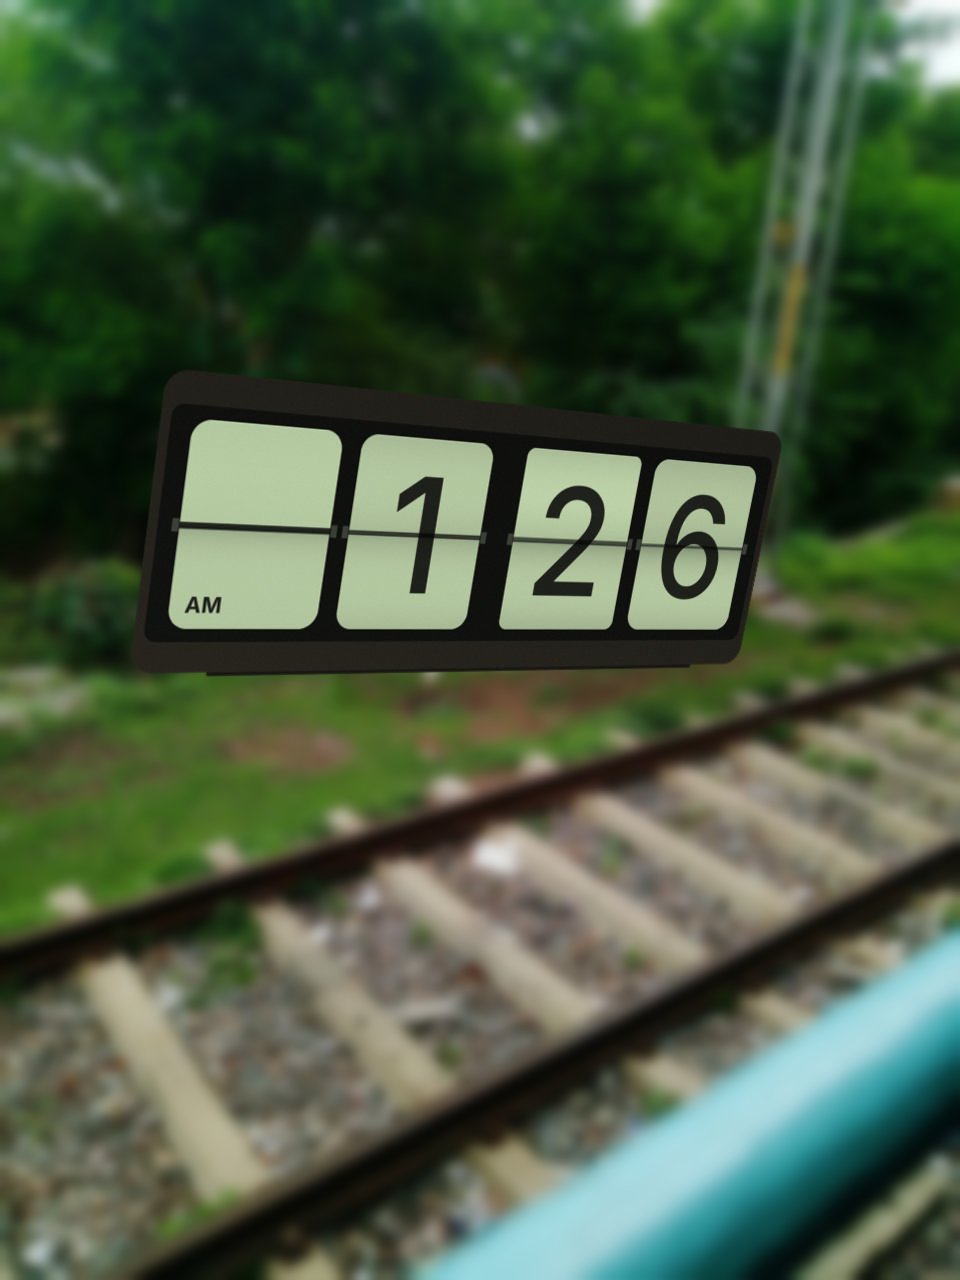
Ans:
1 h 26 min
